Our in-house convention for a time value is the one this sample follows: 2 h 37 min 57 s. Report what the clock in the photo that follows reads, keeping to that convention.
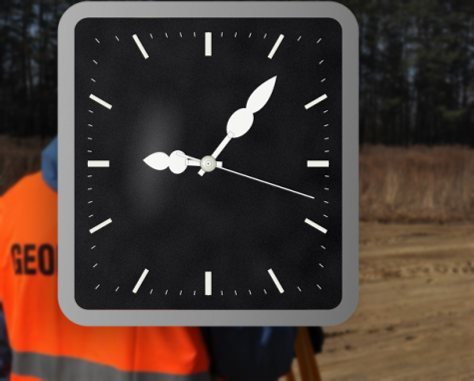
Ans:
9 h 06 min 18 s
